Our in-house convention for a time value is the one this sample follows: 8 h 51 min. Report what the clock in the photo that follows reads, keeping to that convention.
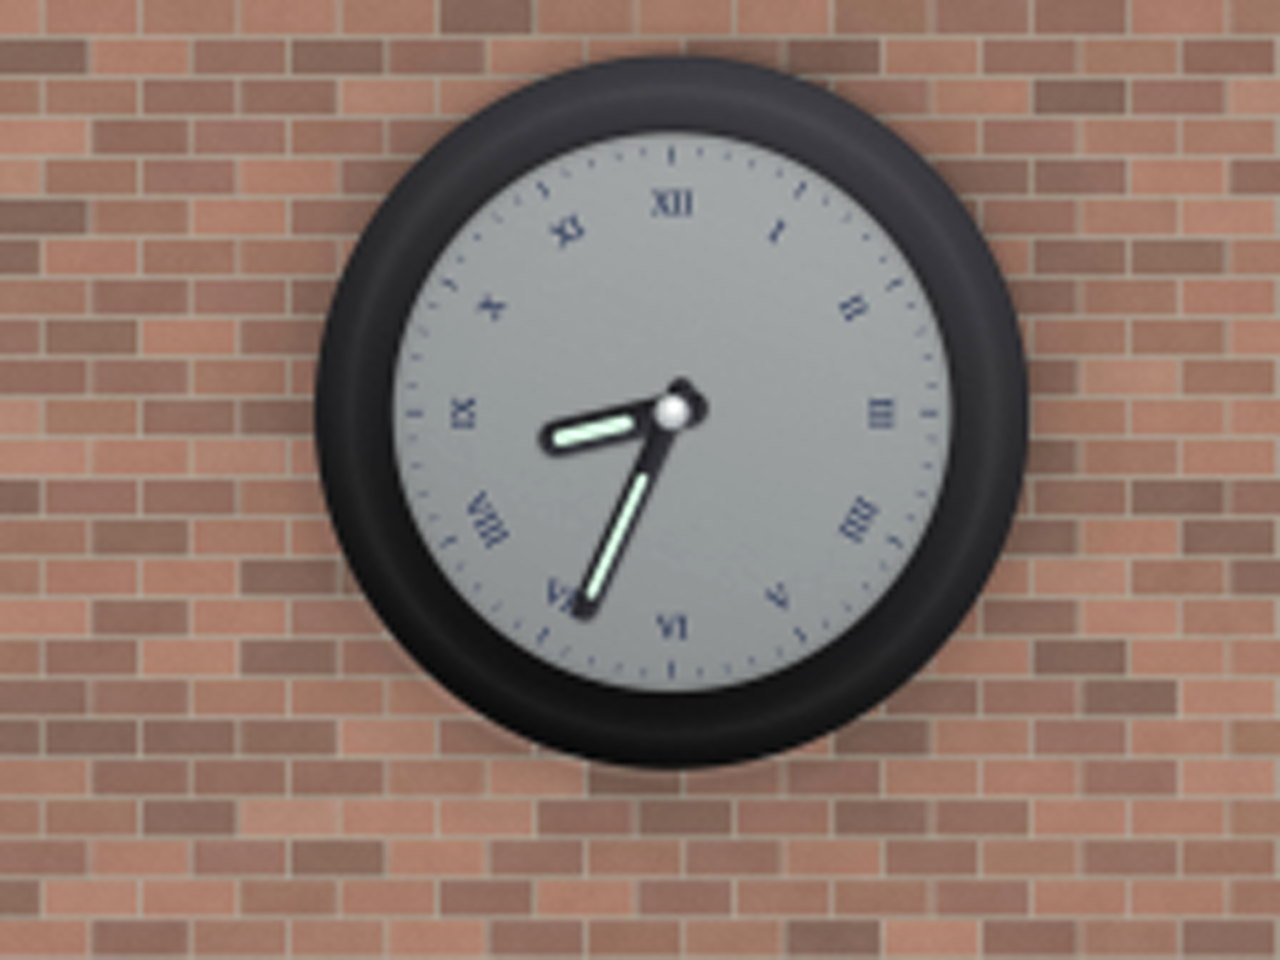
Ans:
8 h 34 min
